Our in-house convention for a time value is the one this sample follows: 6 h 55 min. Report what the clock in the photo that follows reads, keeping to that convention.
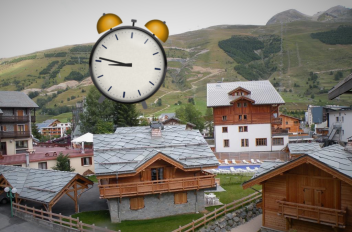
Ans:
8 h 46 min
